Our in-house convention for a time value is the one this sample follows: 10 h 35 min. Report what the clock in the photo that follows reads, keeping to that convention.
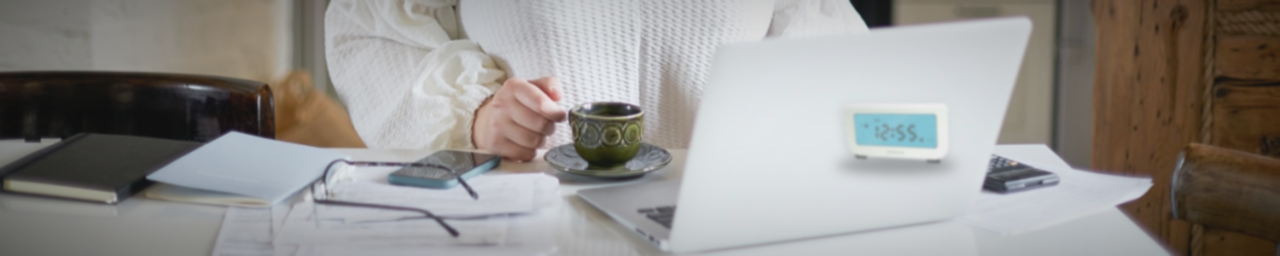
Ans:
12 h 55 min
